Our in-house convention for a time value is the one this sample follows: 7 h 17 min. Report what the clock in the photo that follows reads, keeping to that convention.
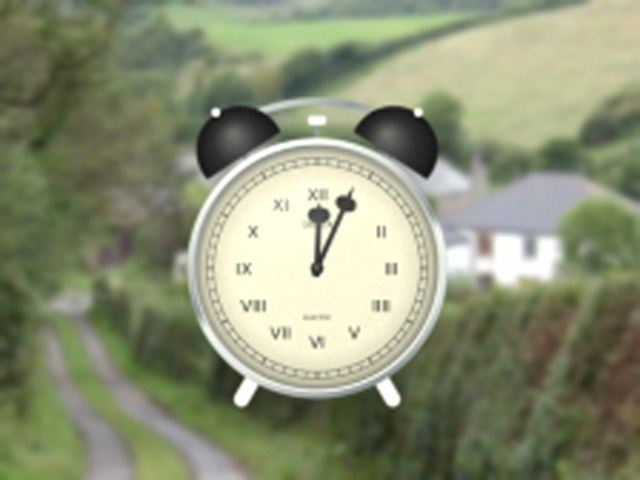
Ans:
12 h 04 min
